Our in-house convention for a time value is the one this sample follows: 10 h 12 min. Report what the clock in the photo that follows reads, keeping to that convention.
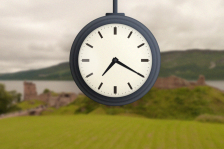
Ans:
7 h 20 min
